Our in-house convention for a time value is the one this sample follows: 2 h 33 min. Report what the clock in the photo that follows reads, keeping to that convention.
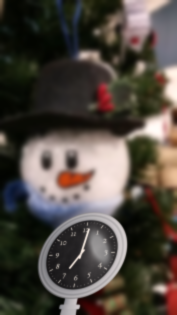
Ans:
7 h 01 min
